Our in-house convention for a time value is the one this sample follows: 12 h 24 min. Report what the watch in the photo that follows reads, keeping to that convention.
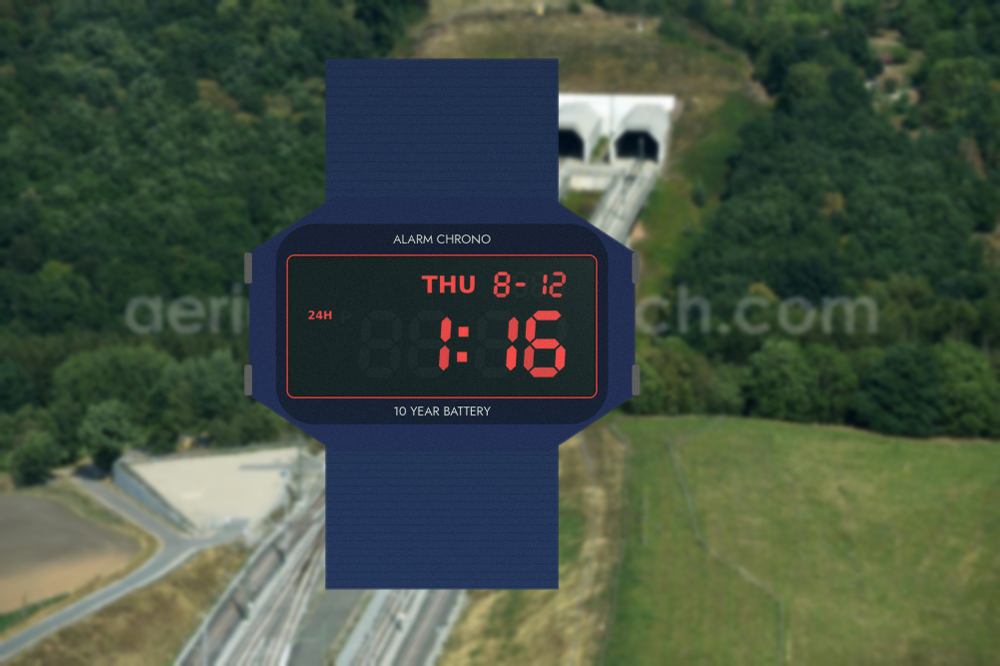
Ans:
1 h 16 min
